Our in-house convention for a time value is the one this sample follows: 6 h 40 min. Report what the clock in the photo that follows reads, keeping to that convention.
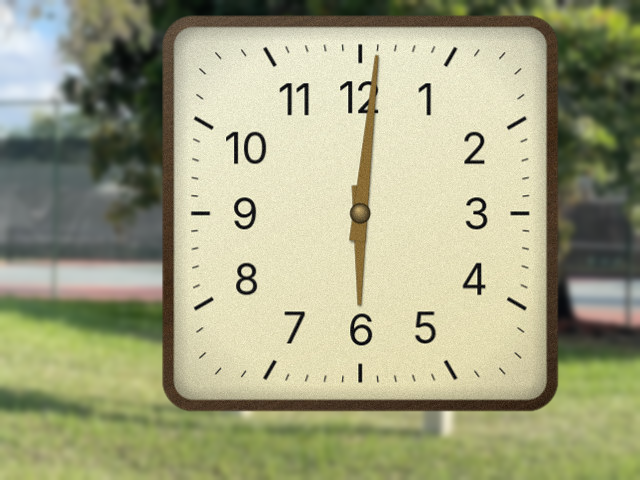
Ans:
6 h 01 min
